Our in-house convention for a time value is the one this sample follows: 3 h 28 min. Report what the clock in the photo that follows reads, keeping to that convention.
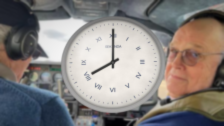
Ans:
8 h 00 min
